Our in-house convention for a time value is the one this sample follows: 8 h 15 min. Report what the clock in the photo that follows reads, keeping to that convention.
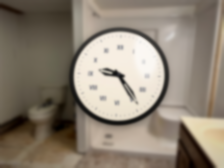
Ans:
9 h 24 min
